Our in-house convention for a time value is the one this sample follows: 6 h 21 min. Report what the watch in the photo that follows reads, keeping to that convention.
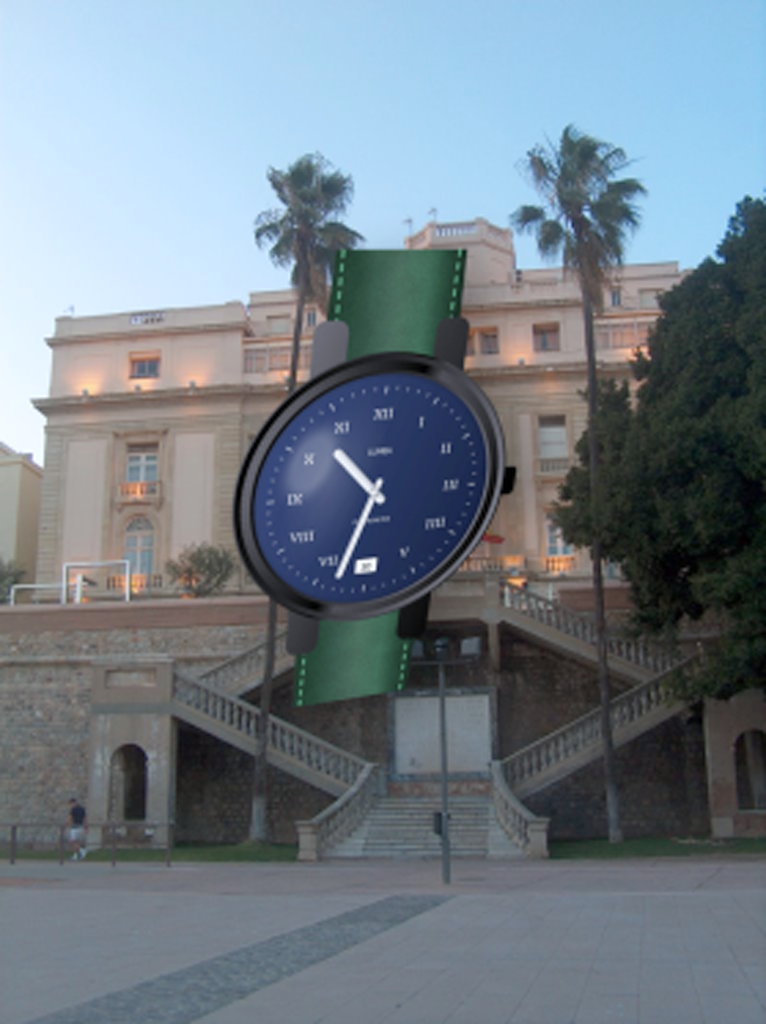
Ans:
10 h 33 min
